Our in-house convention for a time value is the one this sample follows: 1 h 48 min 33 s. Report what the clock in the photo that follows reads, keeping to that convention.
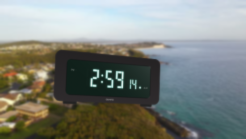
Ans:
2 h 59 min 14 s
